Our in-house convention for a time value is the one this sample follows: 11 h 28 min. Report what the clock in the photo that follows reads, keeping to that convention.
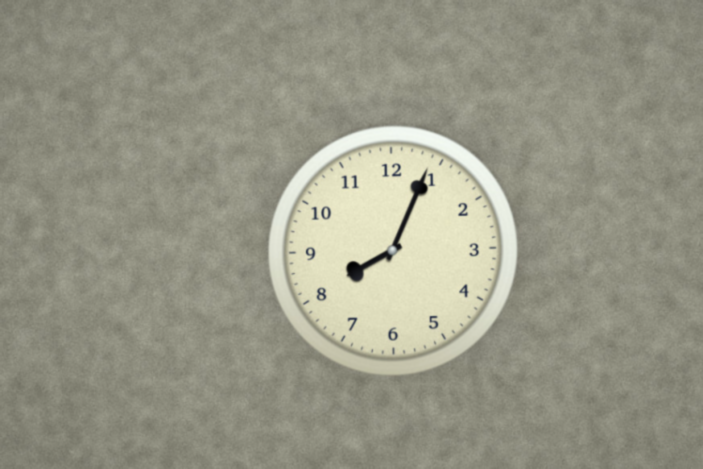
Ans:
8 h 04 min
